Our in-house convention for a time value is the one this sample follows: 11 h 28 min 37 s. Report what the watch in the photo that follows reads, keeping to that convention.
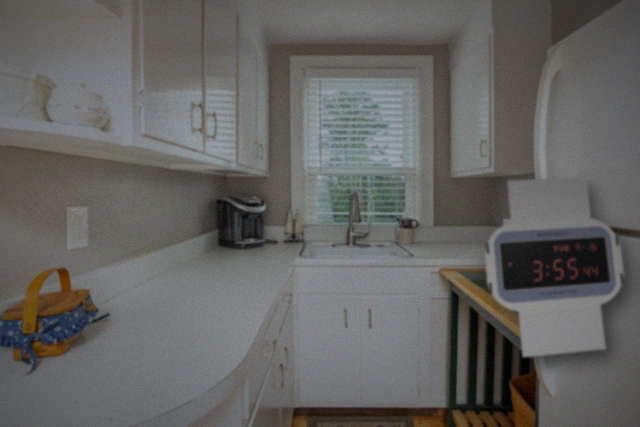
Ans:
3 h 55 min 44 s
